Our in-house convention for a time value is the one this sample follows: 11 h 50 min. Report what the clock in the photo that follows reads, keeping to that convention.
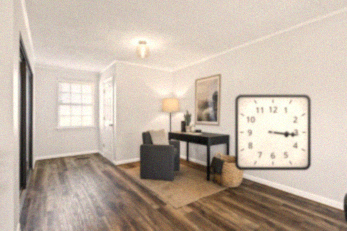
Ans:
3 h 16 min
